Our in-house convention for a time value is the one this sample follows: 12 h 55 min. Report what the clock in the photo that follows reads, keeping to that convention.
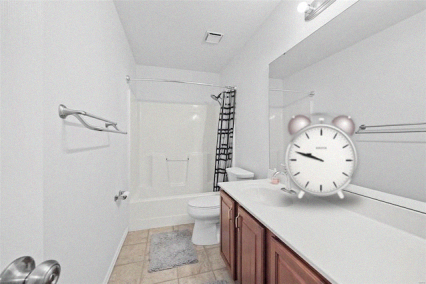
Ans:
9 h 48 min
